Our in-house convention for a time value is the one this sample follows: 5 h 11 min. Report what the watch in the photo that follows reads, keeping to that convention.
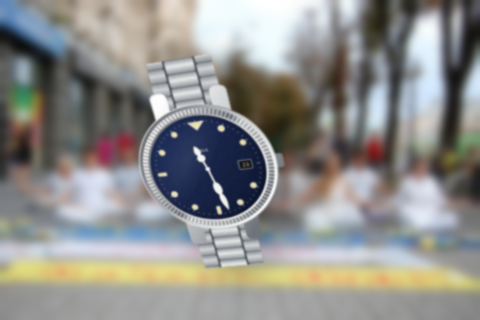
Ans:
11 h 28 min
